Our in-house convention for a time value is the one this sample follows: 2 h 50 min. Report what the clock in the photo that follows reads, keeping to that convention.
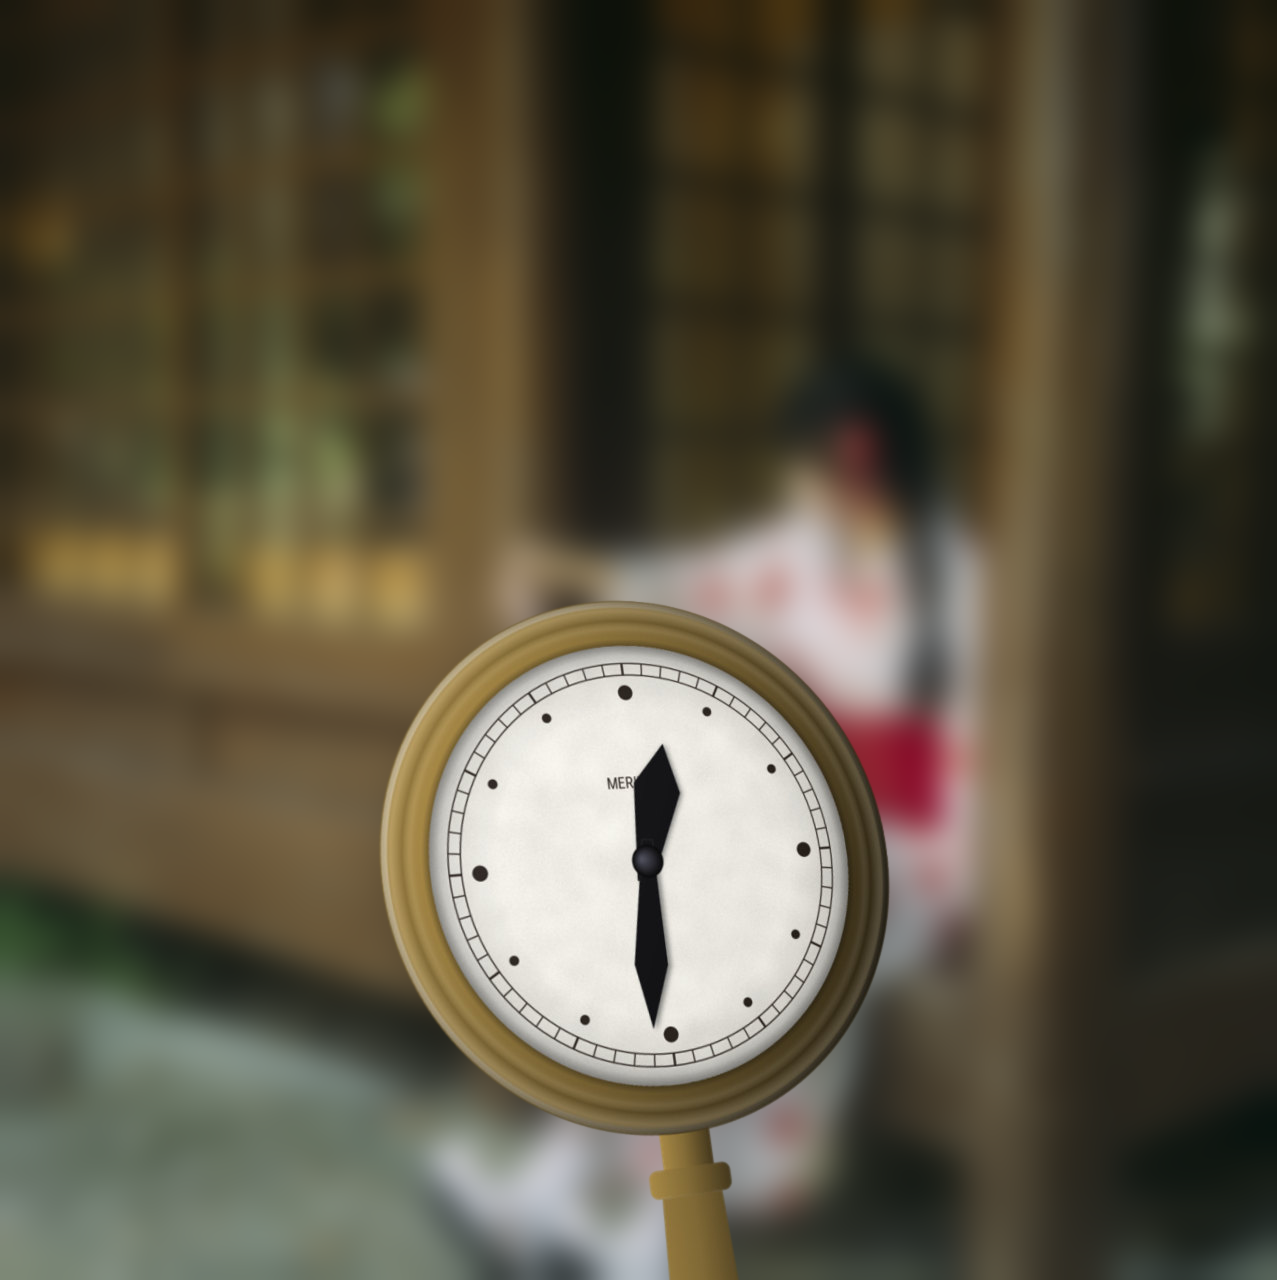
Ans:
12 h 31 min
